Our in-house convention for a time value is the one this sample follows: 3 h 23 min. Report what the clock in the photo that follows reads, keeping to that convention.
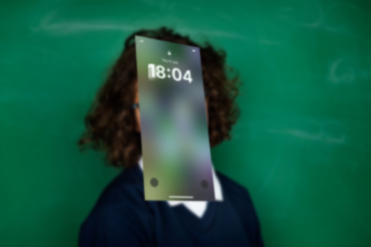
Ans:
18 h 04 min
